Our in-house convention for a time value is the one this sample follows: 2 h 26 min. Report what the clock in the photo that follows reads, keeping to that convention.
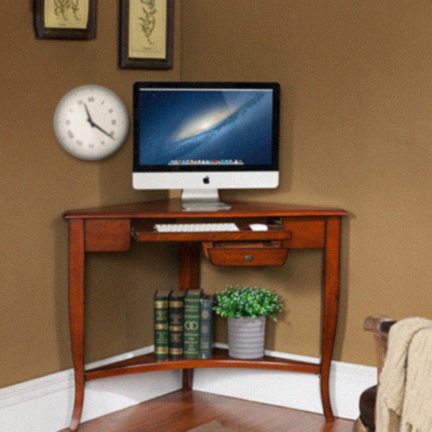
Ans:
11 h 21 min
